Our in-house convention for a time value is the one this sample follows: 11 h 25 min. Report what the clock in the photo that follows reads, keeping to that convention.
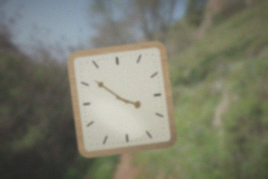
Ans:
3 h 52 min
